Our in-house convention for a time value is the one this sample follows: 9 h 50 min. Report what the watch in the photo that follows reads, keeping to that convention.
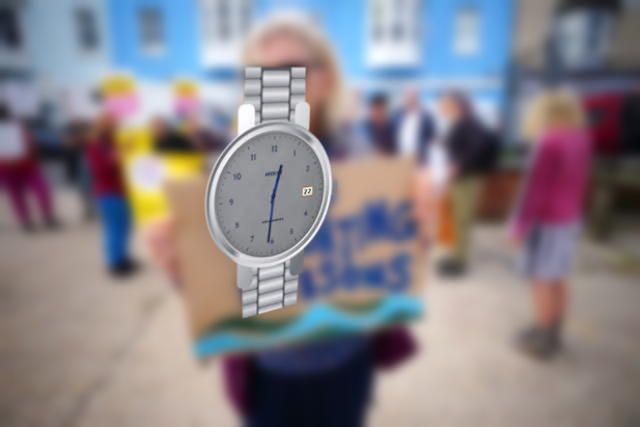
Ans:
12 h 31 min
